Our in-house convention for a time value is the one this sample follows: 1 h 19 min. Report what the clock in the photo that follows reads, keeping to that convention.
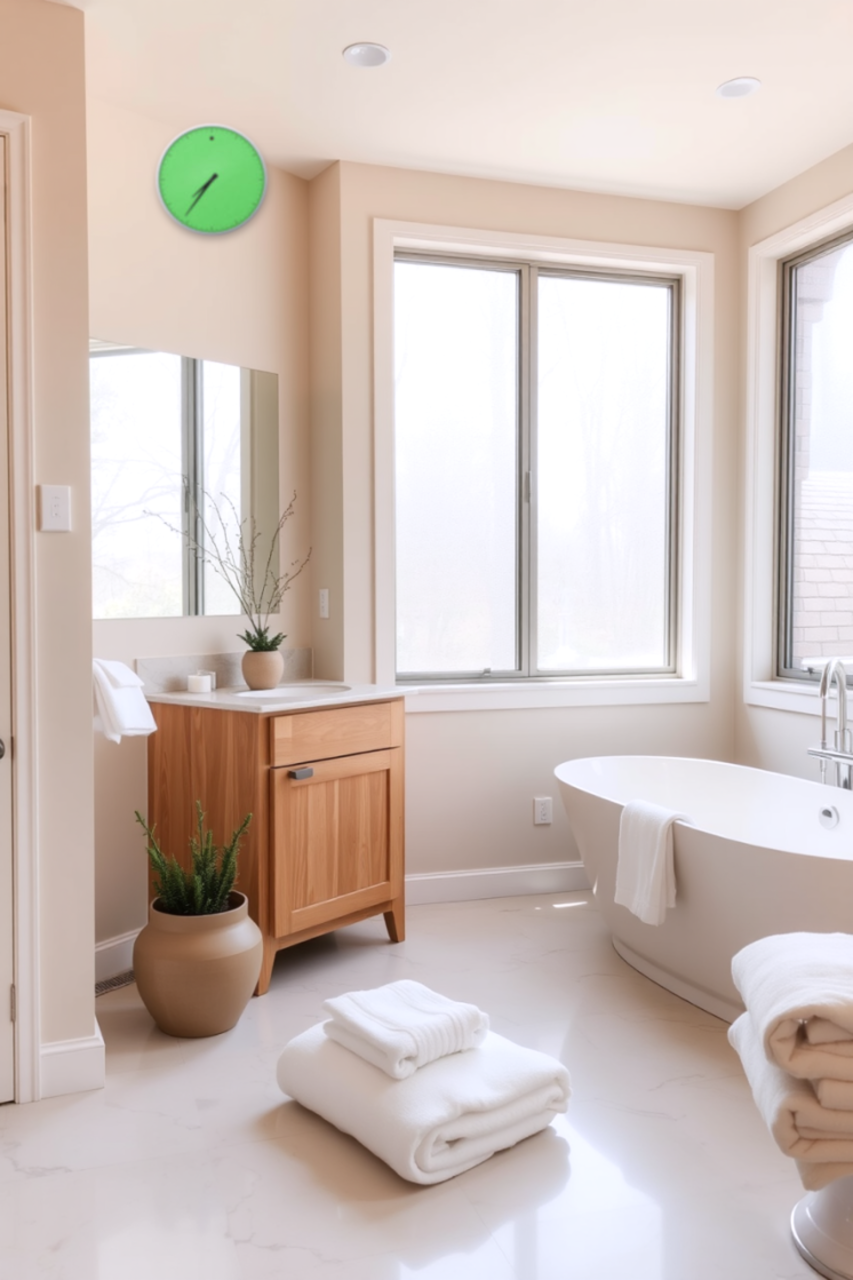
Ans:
7 h 36 min
